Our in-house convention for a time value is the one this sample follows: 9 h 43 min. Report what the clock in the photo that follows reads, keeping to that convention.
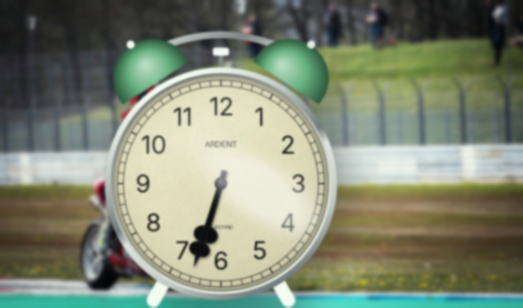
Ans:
6 h 33 min
